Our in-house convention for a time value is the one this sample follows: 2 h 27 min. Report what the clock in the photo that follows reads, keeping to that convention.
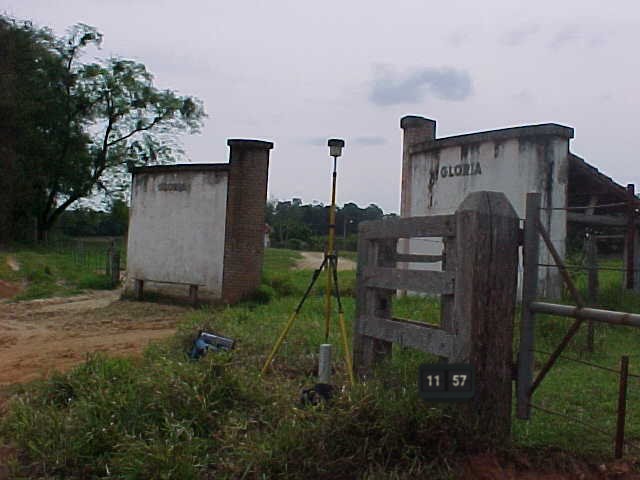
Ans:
11 h 57 min
